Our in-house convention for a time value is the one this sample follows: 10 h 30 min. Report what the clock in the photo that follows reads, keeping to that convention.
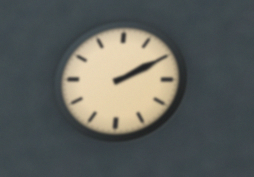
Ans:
2 h 10 min
